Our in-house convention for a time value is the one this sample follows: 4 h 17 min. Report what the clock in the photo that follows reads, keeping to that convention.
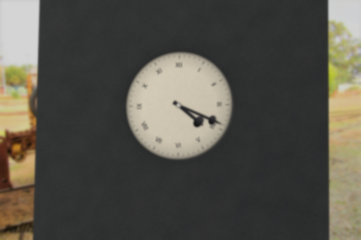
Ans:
4 h 19 min
